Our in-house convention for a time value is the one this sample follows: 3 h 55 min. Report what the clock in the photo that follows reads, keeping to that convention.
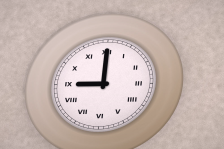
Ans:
9 h 00 min
